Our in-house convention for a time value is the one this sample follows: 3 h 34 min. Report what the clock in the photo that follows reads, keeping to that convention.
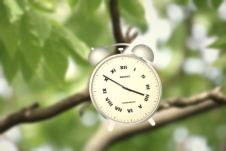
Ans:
3 h 51 min
